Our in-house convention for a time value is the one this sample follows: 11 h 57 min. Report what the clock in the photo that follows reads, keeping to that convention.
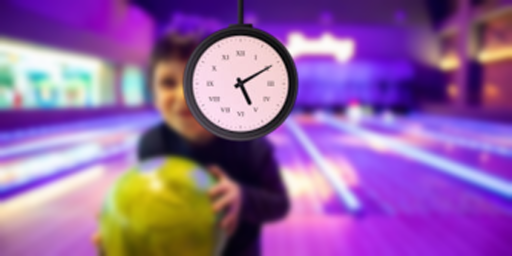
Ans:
5 h 10 min
